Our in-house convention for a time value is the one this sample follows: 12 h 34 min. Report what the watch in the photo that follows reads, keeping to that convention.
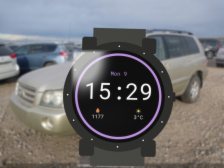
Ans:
15 h 29 min
